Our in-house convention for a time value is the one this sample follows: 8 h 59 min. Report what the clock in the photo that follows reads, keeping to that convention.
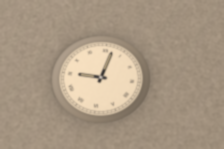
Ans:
9 h 02 min
